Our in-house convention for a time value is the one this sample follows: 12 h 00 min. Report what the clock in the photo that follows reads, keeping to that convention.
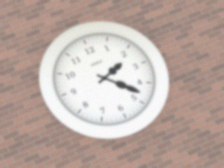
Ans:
2 h 23 min
